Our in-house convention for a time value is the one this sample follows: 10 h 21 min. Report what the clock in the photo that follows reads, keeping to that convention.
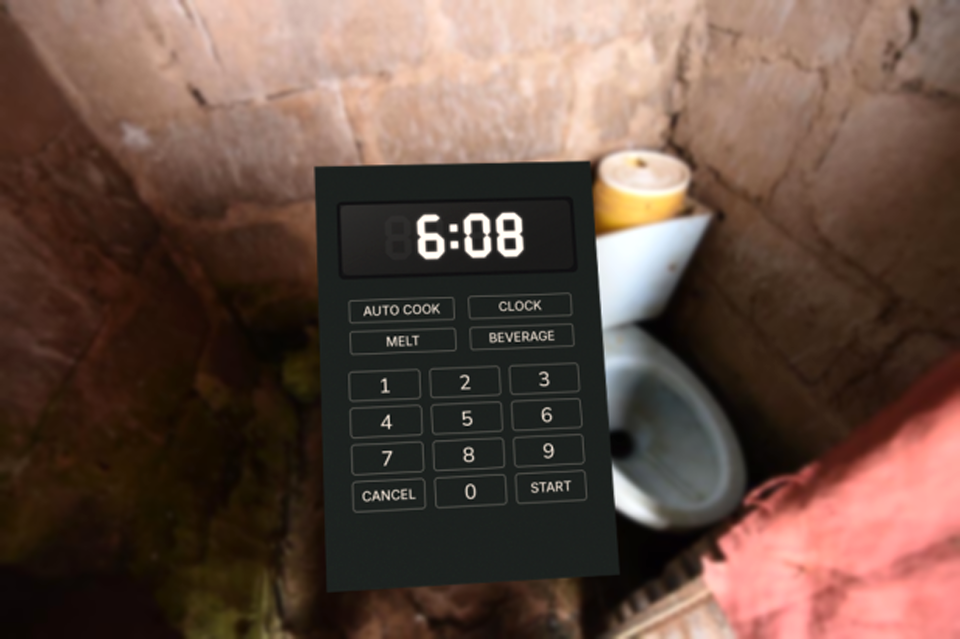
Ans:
6 h 08 min
